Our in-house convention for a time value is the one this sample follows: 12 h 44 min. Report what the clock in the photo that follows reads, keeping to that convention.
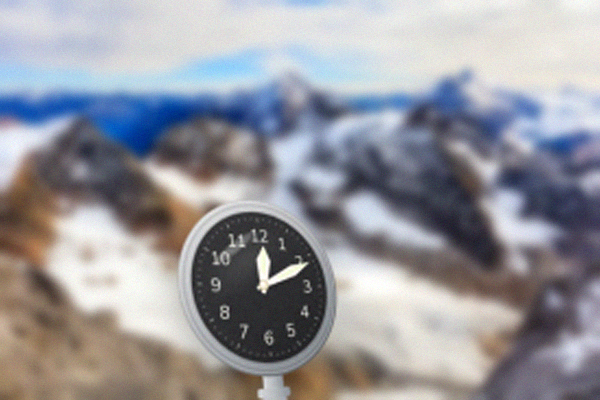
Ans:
12 h 11 min
